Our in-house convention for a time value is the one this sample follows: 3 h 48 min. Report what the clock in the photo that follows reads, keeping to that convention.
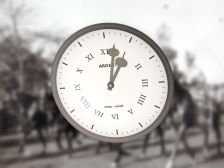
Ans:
1 h 02 min
